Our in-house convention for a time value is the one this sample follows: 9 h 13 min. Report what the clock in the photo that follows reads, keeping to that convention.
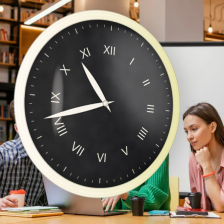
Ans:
10 h 42 min
